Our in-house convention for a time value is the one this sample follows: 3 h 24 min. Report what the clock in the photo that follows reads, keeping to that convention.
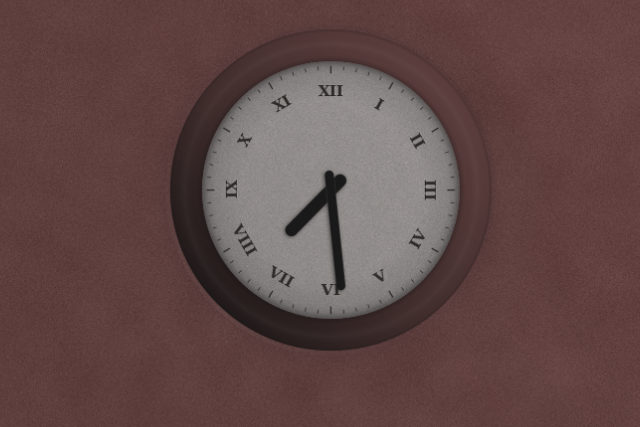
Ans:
7 h 29 min
